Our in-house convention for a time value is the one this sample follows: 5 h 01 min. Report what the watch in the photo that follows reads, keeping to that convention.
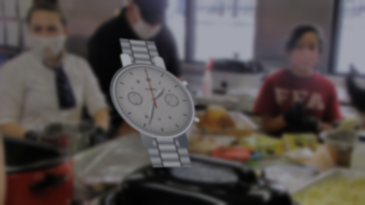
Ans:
1 h 34 min
